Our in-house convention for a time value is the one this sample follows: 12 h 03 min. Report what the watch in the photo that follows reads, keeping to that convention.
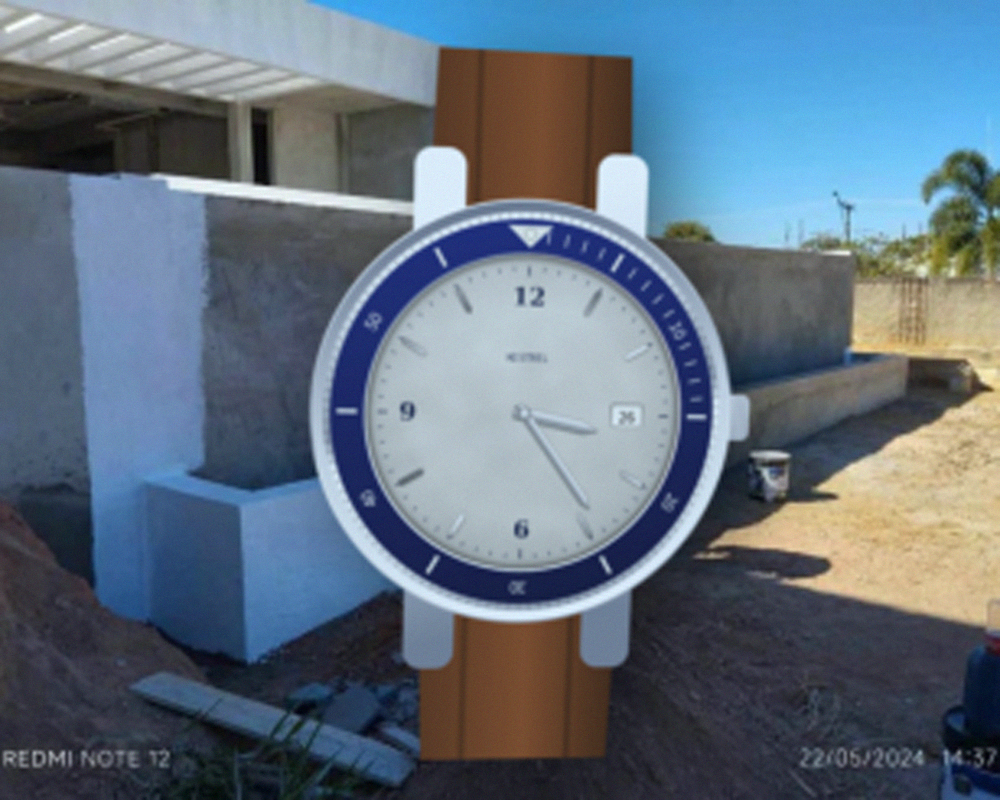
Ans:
3 h 24 min
